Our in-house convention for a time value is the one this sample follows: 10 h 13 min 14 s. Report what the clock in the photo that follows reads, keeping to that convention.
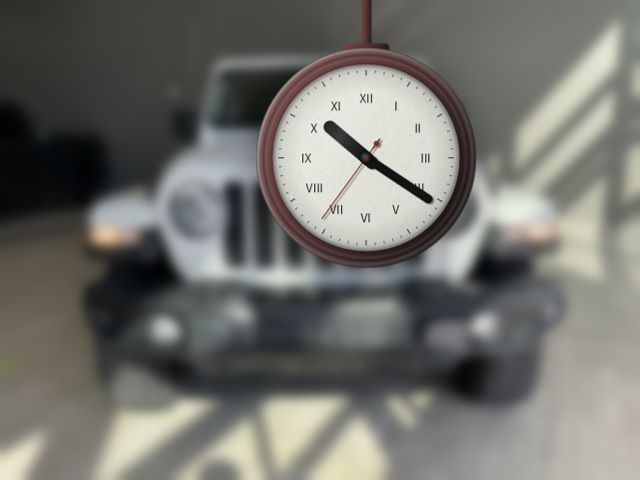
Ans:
10 h 20 min 36 s
